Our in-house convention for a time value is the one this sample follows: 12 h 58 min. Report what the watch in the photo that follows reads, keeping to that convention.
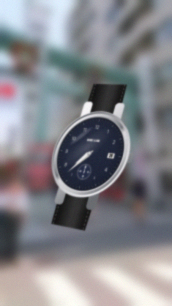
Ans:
7 h 37 min
